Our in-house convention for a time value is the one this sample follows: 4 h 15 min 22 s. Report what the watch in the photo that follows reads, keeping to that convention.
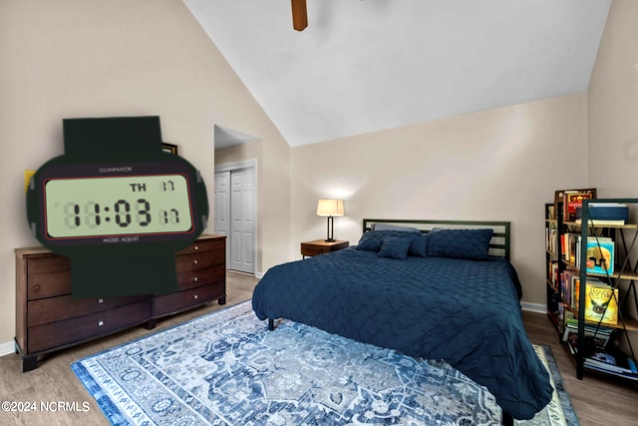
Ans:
11 h 03 min 17 s
